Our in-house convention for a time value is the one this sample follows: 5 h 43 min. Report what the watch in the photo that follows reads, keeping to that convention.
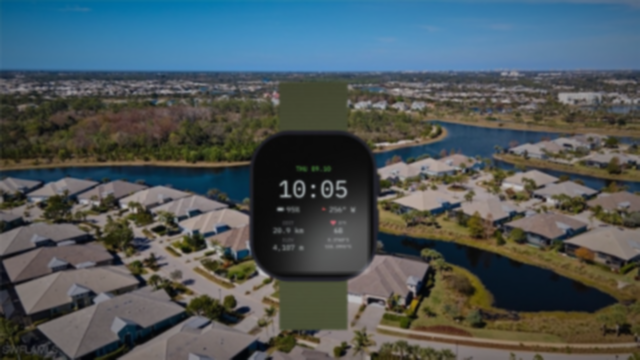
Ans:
10 h 05 min
